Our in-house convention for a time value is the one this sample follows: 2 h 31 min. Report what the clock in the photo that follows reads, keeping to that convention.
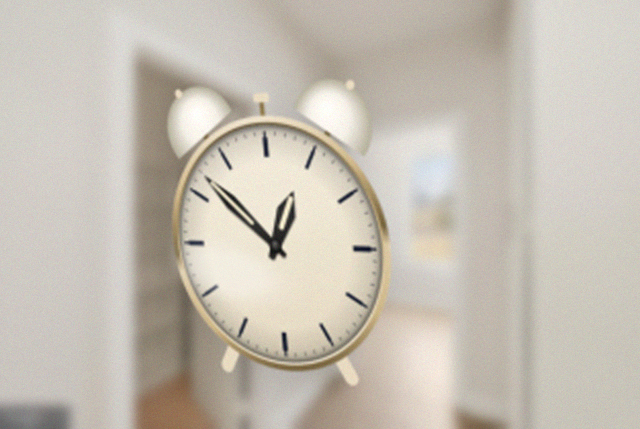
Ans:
12 h 52 min
